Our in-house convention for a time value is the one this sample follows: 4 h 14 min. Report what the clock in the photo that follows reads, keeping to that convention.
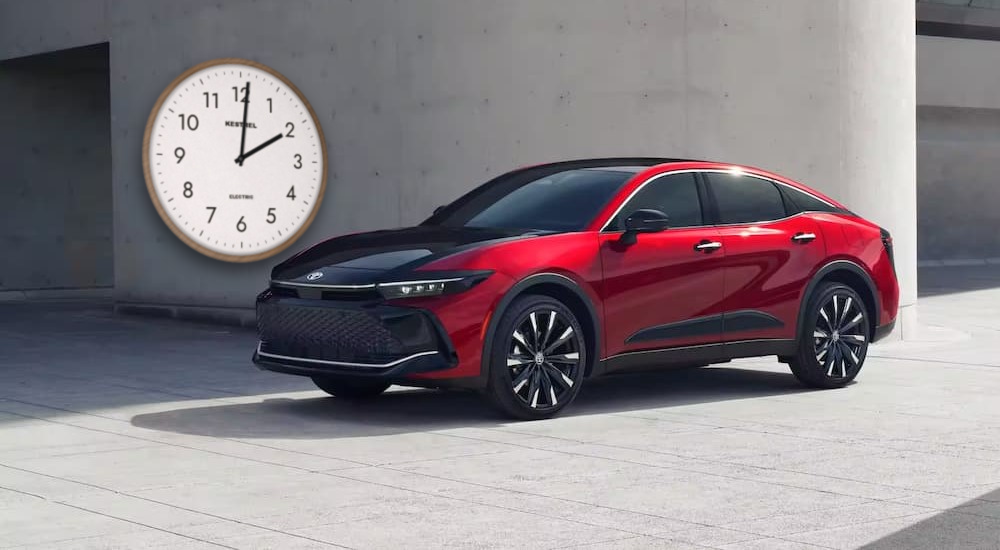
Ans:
2 h 01 min
